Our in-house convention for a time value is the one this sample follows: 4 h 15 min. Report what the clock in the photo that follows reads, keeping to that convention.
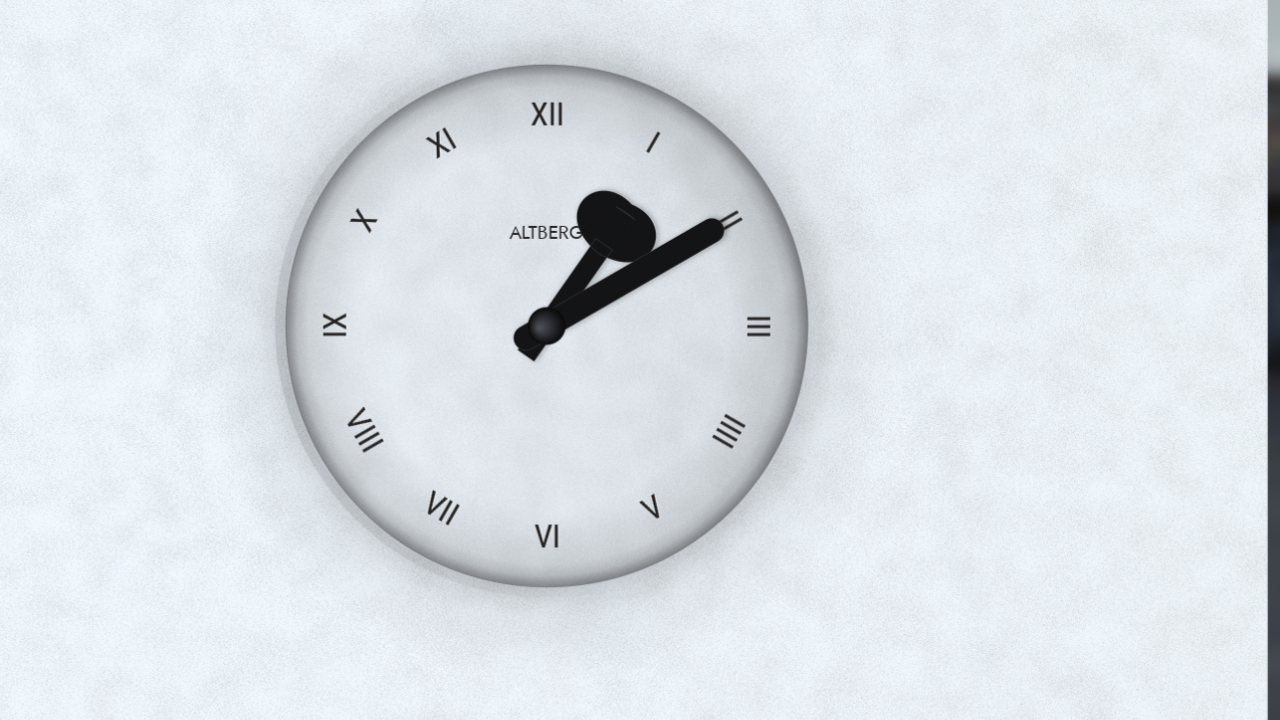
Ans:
1 h 10 min
